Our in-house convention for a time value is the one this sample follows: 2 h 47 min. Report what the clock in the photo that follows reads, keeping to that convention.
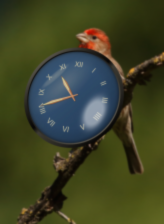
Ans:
10 h 41 min
